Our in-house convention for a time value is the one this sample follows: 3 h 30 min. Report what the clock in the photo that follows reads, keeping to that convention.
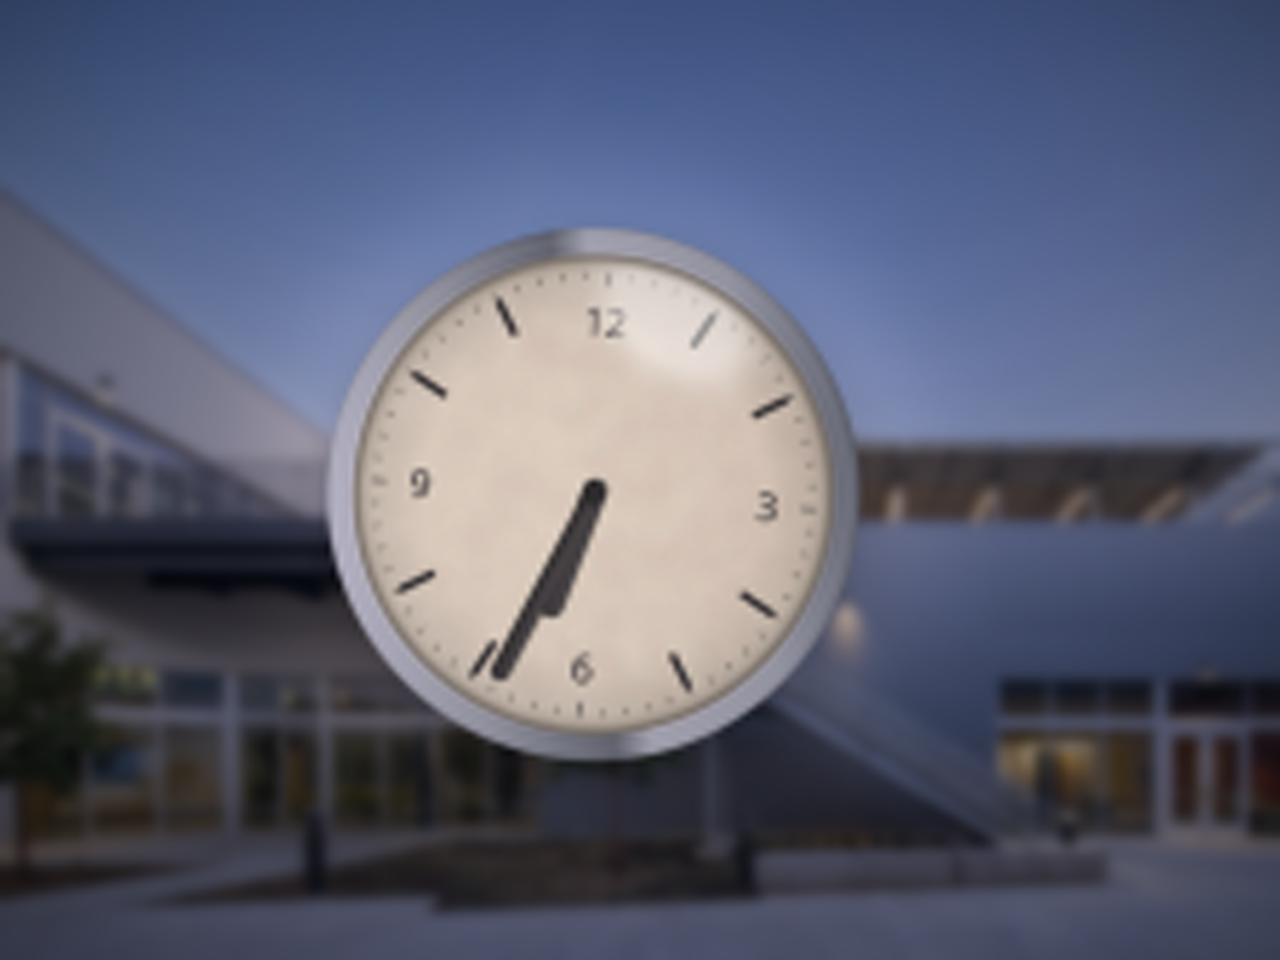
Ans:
6 h 34 min
